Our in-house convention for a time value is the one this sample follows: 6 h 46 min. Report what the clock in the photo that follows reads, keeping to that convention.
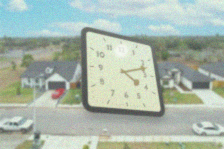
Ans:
4 h 12 min
